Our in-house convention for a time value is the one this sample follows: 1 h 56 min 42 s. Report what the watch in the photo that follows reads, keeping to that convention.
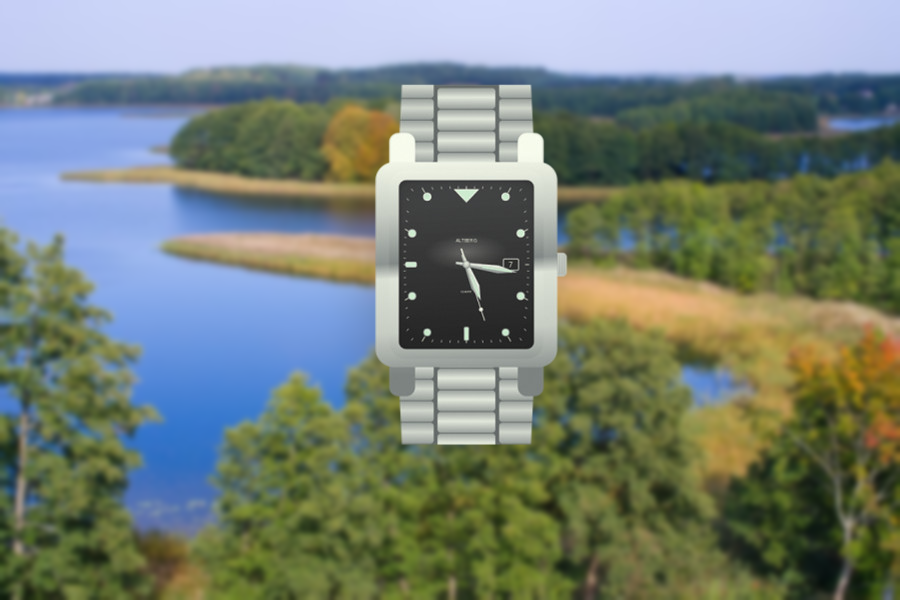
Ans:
5 h 16 min 27 s
